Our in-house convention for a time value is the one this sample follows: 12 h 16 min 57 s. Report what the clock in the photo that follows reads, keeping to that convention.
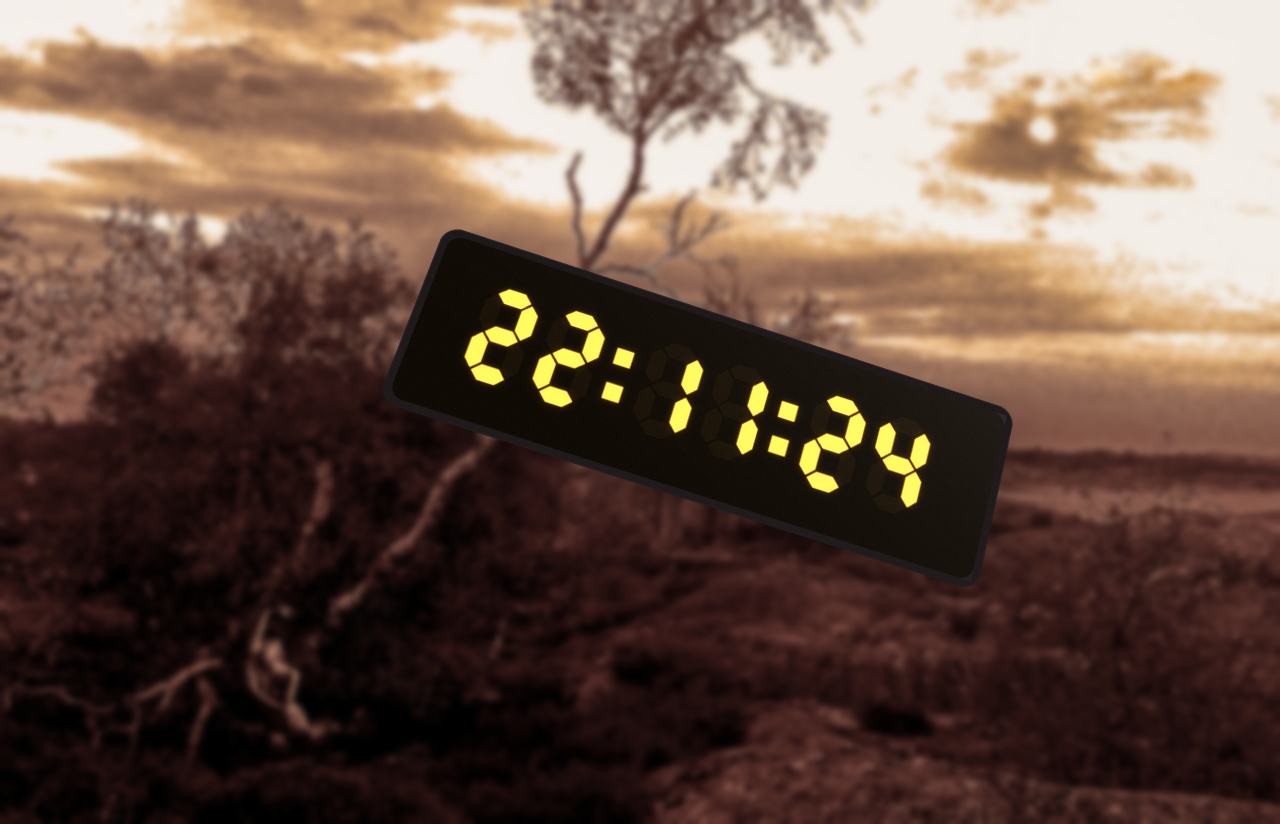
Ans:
22 h 11 min 24 s
